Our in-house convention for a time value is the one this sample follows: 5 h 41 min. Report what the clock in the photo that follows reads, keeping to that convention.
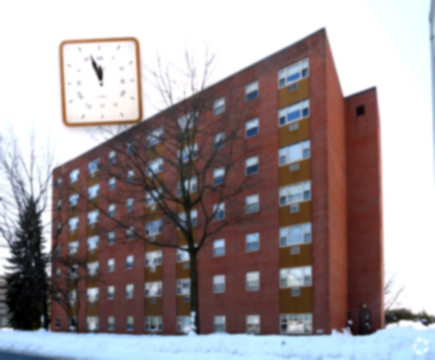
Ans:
11 h 57 min
